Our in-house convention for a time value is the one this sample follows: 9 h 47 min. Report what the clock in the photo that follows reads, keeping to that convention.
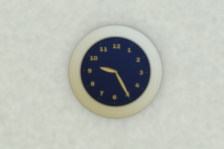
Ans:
9 h 25 min
